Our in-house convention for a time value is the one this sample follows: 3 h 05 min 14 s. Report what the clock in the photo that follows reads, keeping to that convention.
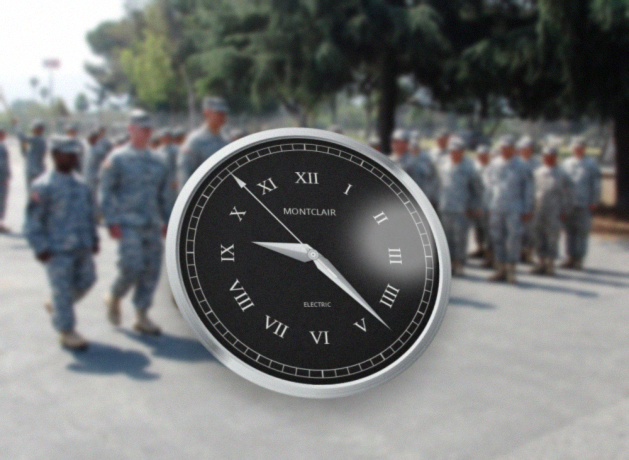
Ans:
9 h 22 min 53 s
